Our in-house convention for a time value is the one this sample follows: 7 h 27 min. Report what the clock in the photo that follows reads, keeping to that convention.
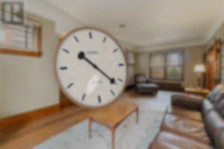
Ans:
10 h 22 min
